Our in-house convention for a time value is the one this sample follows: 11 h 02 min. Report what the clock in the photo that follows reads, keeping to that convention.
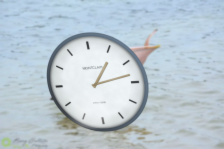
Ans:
1 h 13 min
